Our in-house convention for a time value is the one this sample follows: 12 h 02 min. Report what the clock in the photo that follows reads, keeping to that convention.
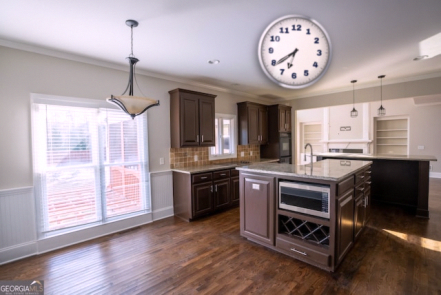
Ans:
6 h 39 min
